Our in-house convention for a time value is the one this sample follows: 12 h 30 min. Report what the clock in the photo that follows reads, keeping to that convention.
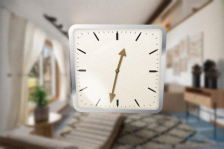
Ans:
12 h 32 min
